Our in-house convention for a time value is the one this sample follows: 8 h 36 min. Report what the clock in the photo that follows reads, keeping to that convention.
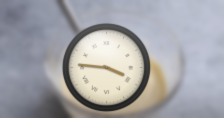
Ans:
3 h 46 min
